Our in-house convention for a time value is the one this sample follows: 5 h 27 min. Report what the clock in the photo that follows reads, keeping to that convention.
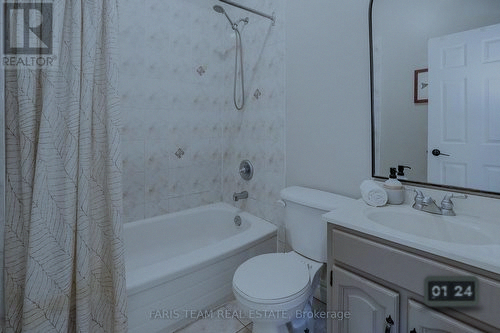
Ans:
1 h 24 min
